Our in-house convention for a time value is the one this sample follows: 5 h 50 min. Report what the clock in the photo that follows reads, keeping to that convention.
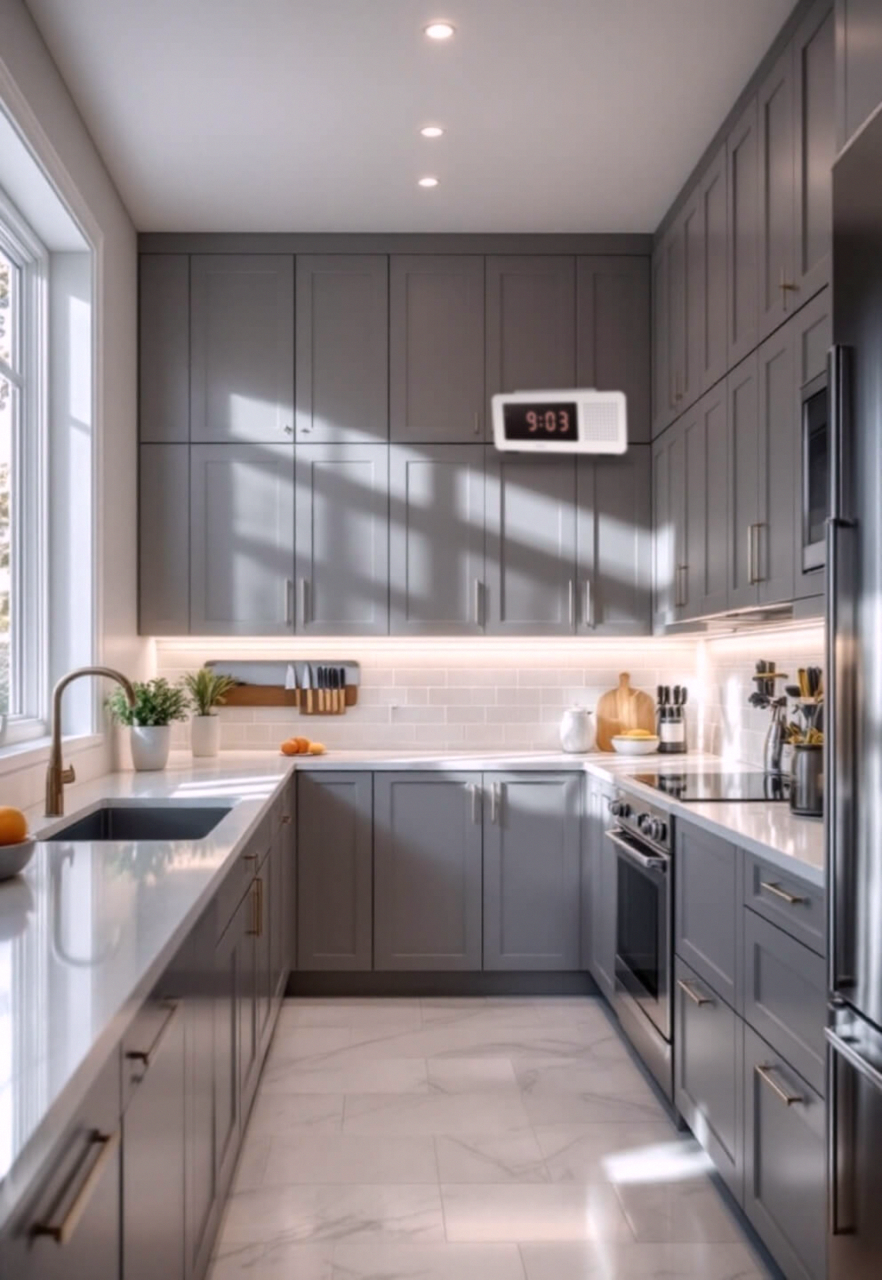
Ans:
9 h 03 min
